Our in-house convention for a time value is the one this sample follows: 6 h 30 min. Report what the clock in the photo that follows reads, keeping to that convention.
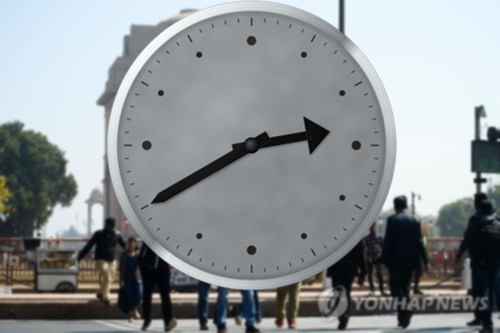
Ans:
2 h 40 min
